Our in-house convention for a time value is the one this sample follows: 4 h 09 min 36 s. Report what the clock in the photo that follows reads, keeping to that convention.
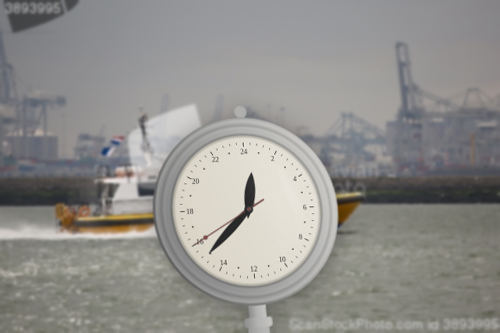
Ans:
0 h 37 min 40 s
